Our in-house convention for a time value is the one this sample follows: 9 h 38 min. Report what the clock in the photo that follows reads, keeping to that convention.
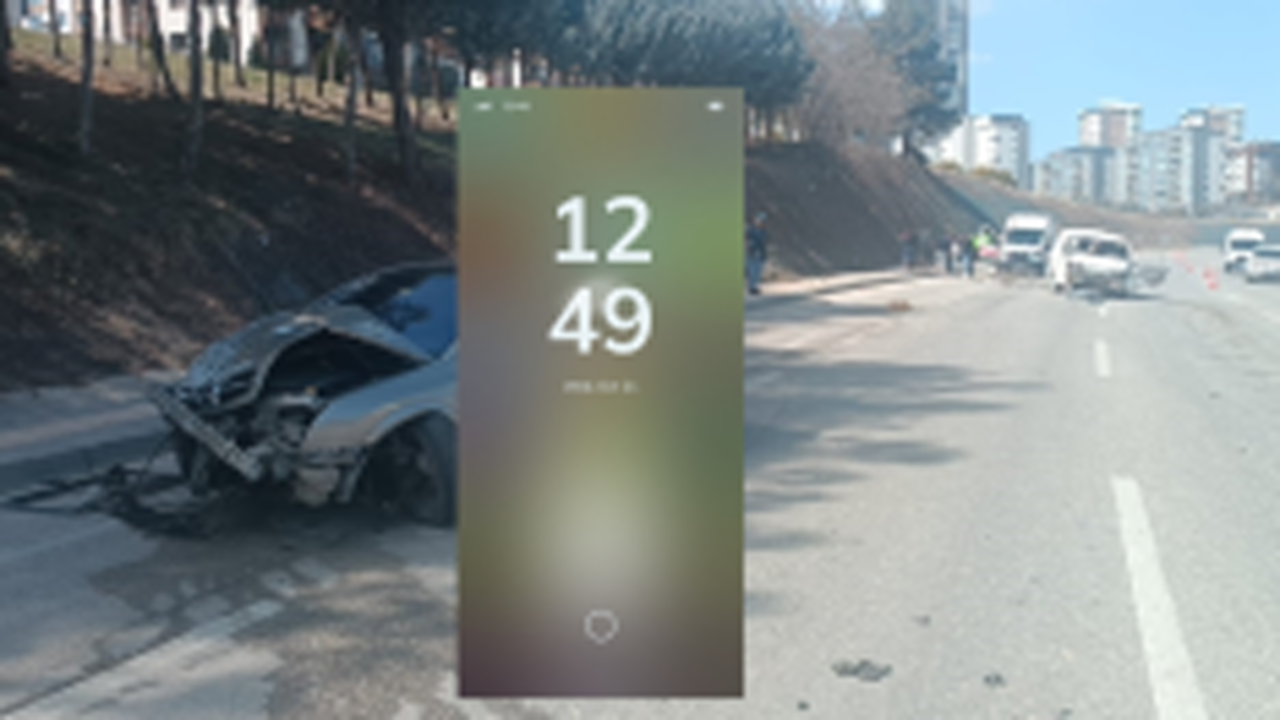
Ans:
12 h 49 min
